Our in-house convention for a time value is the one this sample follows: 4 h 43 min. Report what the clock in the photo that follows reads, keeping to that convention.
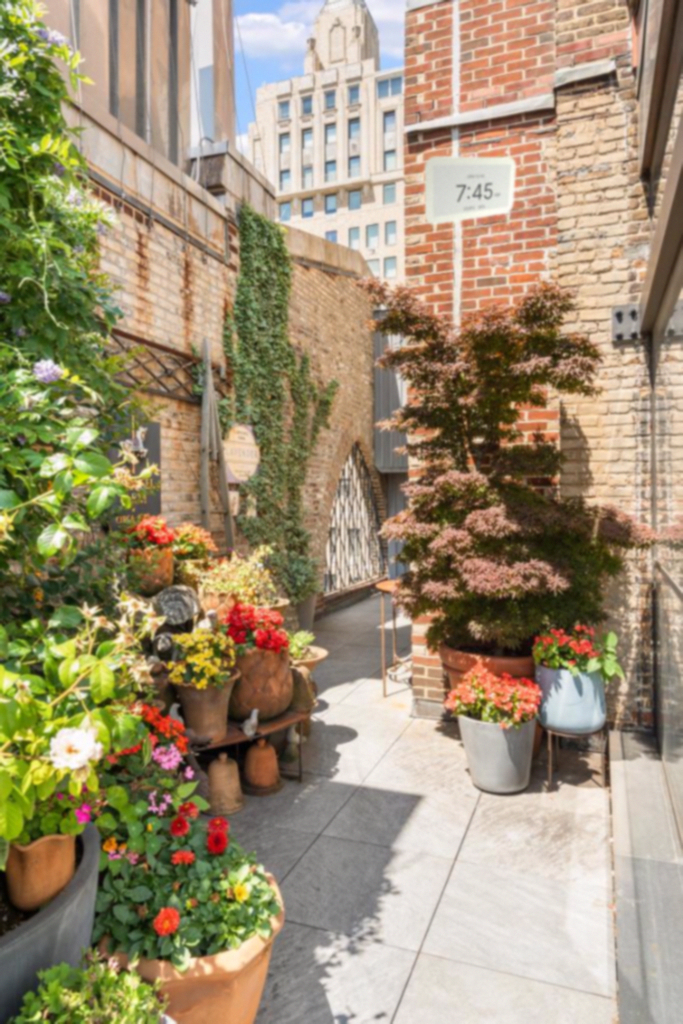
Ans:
7 h 45 min
